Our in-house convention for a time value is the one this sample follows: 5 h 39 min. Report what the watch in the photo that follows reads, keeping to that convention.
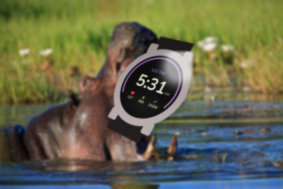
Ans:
5 h 31 min
